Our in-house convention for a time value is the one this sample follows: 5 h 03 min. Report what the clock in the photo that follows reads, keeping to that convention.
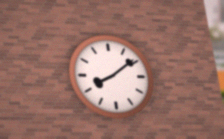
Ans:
8 h 09 min
